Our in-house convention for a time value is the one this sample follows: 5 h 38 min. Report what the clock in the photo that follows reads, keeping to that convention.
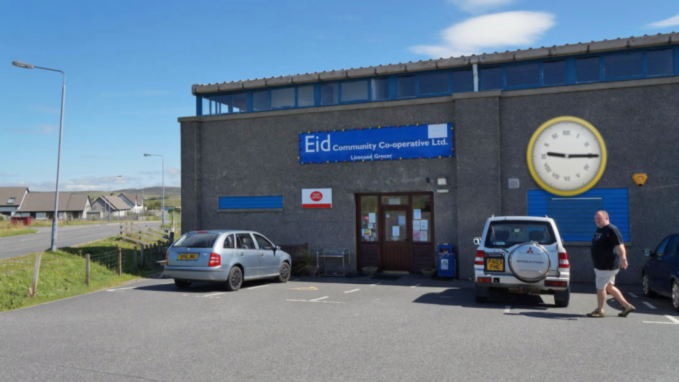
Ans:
9 h 15 min
